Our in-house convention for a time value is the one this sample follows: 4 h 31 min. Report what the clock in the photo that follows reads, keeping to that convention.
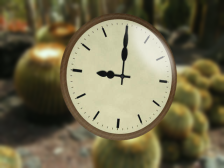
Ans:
9 h 00 min
